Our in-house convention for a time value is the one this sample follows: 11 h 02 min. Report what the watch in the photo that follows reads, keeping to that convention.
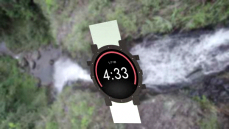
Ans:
4 h 33 min
